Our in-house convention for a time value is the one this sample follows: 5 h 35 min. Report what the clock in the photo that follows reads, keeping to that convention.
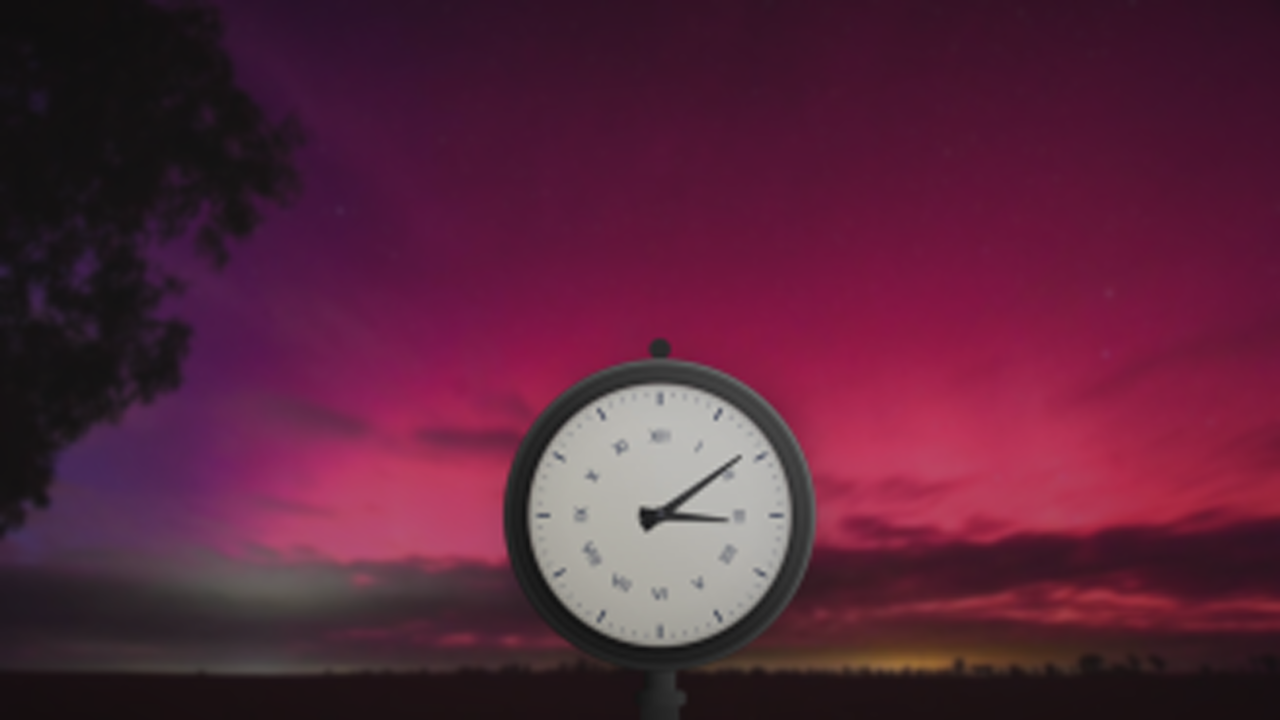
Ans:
3 h 09 min
